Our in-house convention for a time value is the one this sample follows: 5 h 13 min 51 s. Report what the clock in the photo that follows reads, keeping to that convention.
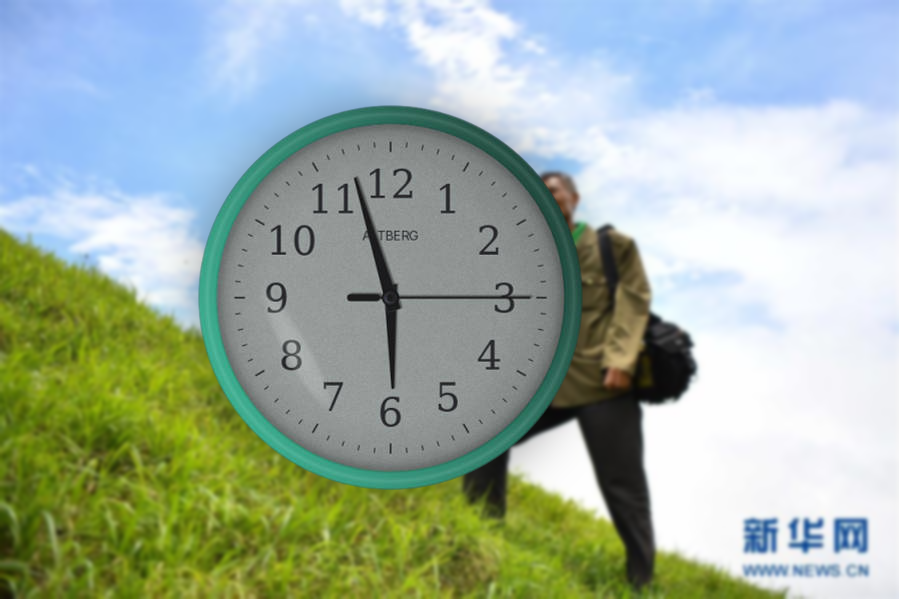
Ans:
5 h 57 min 15 s
